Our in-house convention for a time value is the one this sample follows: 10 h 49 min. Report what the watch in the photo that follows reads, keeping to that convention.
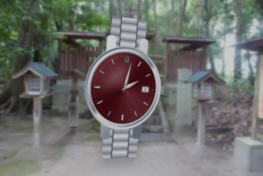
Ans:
2 h 02 min
